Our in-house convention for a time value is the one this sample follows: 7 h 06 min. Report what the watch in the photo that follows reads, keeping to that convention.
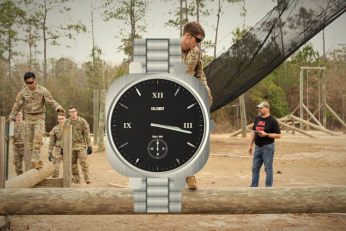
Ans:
3 h 17 min
